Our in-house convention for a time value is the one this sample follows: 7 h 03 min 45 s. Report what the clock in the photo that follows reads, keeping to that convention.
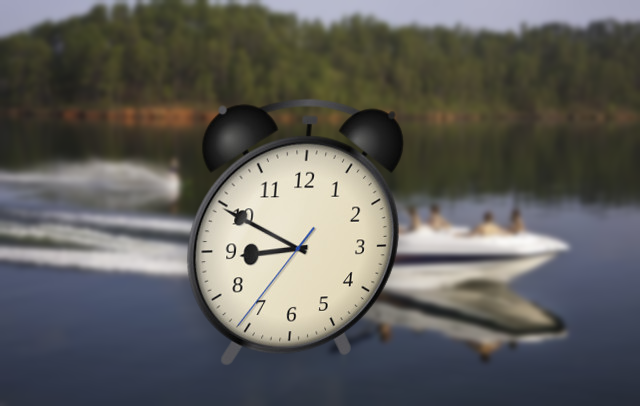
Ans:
8 h 49 min 36 s
